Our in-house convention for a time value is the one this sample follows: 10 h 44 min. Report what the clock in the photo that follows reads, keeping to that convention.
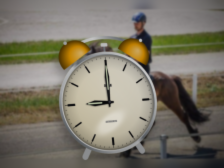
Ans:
9 h 00 min
